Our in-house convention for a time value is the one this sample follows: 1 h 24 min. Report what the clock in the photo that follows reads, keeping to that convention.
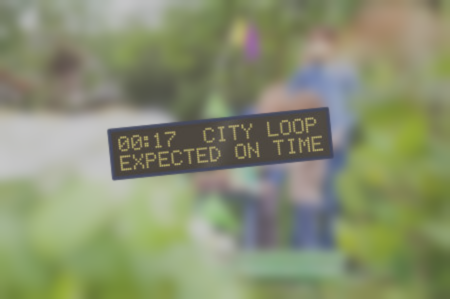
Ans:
0 h 17 min
